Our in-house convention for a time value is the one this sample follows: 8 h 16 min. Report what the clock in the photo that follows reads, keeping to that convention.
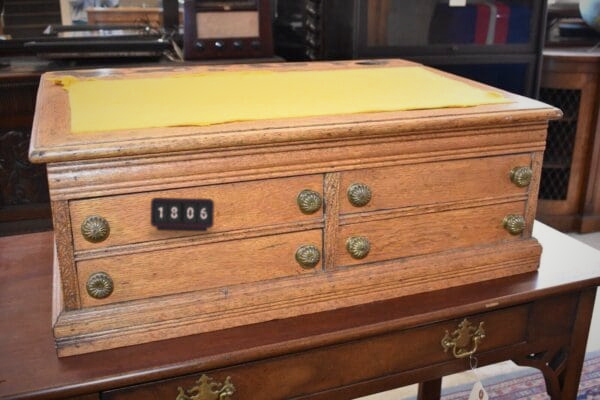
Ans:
18 h 06 min
